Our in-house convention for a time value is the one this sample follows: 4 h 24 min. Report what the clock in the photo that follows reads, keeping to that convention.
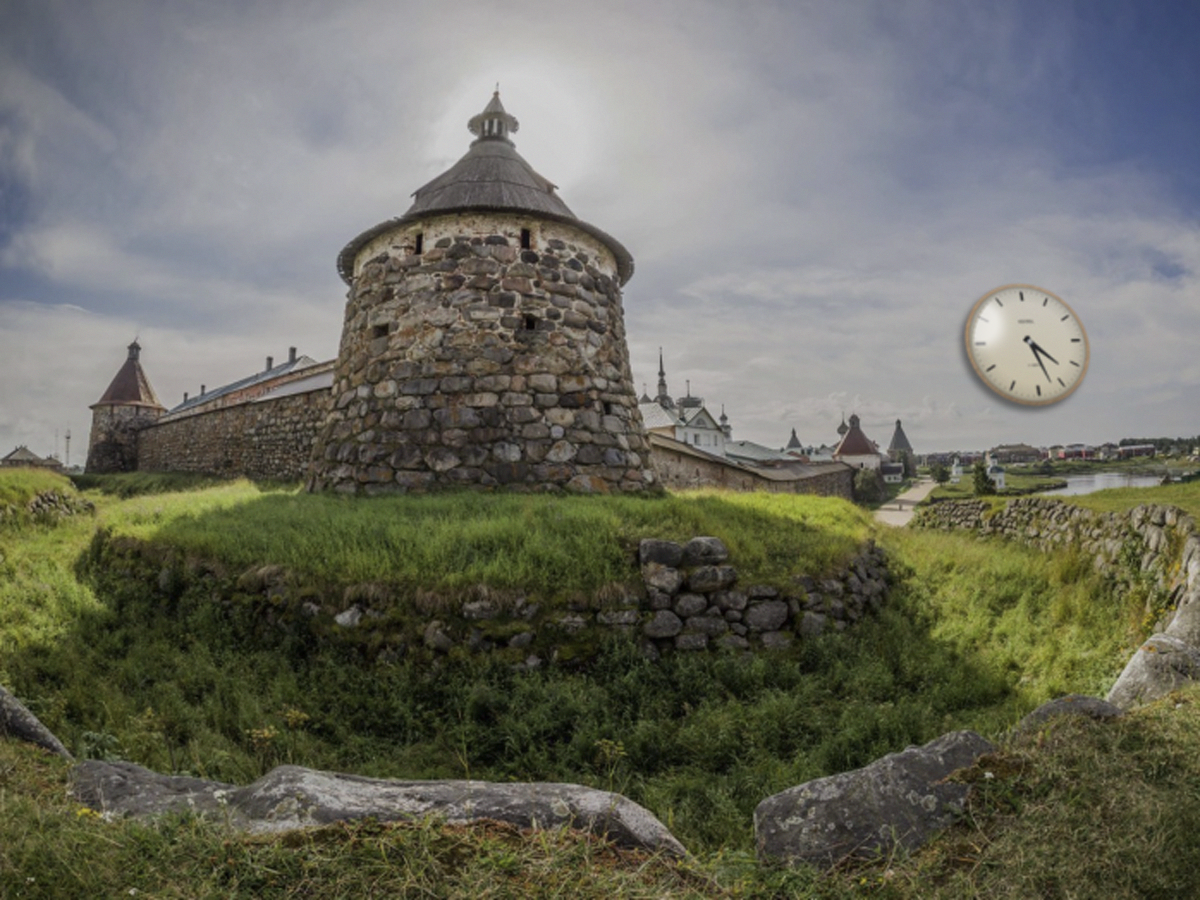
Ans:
4 h 27 min
